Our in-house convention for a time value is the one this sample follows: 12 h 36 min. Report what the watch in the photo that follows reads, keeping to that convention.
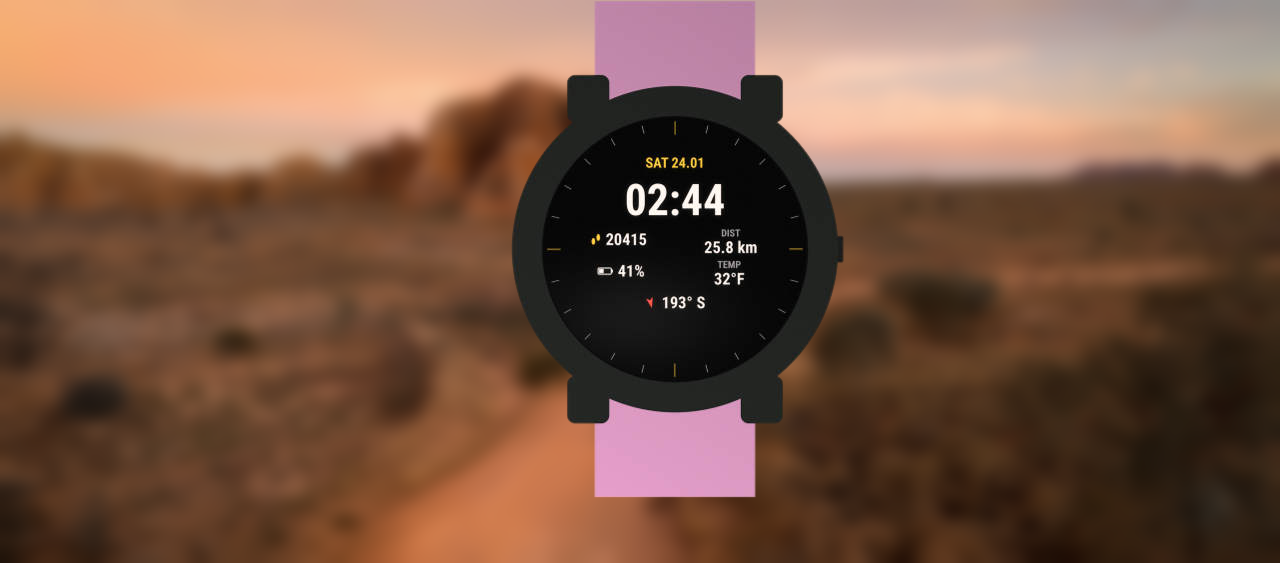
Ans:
2 h 44 min
